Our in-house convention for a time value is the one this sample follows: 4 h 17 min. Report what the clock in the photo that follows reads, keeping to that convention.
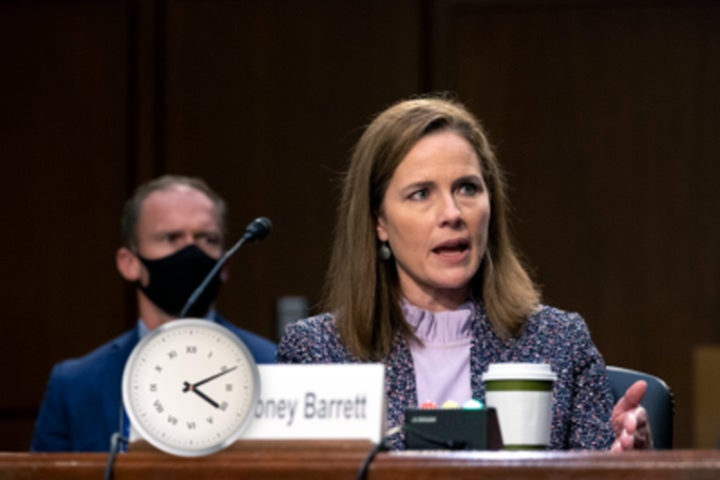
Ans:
4 h 11 min
